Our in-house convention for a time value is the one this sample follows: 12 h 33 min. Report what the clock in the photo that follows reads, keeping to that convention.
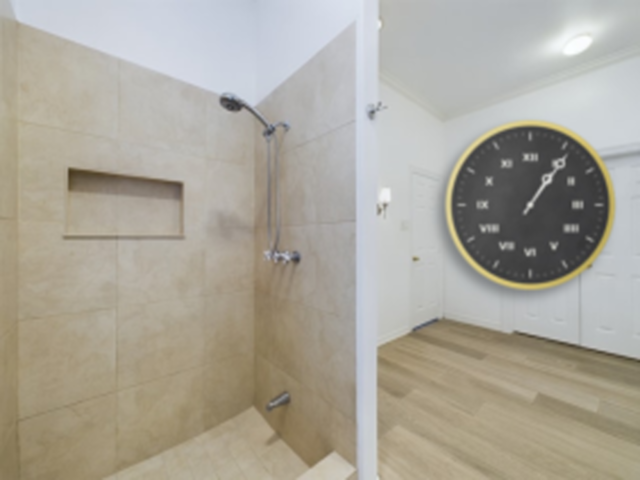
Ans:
1 h 06 min
